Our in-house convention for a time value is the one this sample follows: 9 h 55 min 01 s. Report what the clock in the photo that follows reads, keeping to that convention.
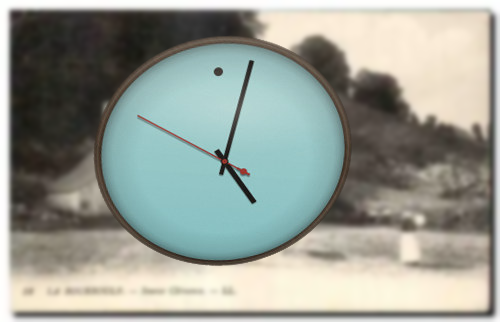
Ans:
5 h 02 min 51 s
